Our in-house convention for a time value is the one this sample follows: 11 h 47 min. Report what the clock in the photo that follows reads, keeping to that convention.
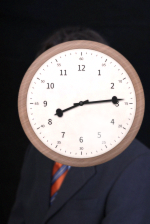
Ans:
8 h 14 min
